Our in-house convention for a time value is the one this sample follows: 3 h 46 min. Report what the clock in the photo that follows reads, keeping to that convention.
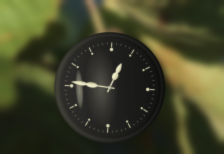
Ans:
12 h 46 min
